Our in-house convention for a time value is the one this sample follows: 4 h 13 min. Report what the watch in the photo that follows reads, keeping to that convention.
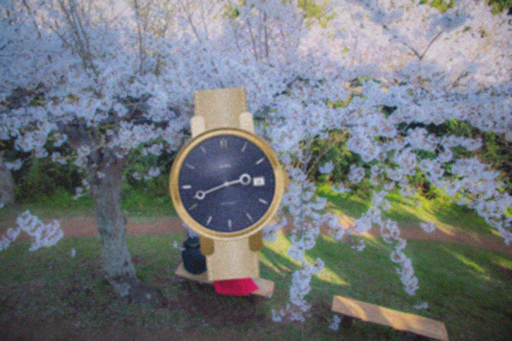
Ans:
2 h 42 min
